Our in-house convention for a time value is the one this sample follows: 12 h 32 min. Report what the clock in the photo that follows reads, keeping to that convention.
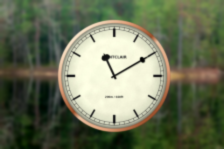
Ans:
11 h 10 min
